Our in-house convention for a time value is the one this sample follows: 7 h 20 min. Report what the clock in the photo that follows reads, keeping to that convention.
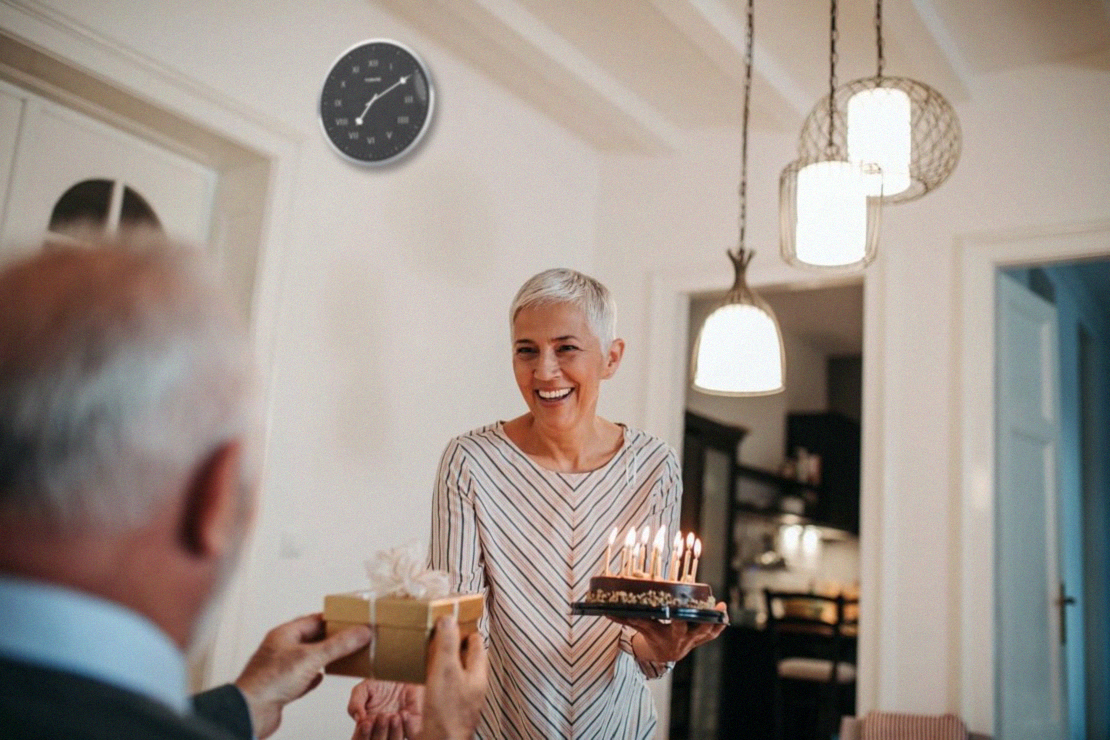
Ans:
7 h 10 min
